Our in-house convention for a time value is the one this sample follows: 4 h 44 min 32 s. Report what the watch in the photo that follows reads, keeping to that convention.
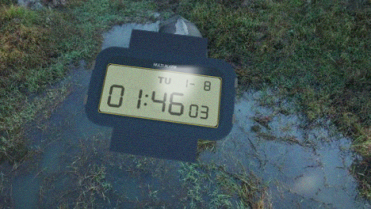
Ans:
1 h 46 min 03 s
